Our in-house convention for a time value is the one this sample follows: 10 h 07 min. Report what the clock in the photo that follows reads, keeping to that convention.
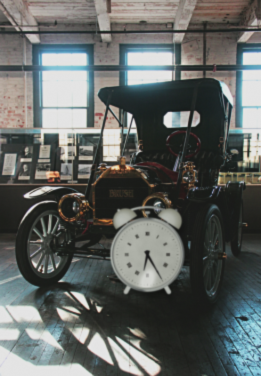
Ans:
6 h 25 min
